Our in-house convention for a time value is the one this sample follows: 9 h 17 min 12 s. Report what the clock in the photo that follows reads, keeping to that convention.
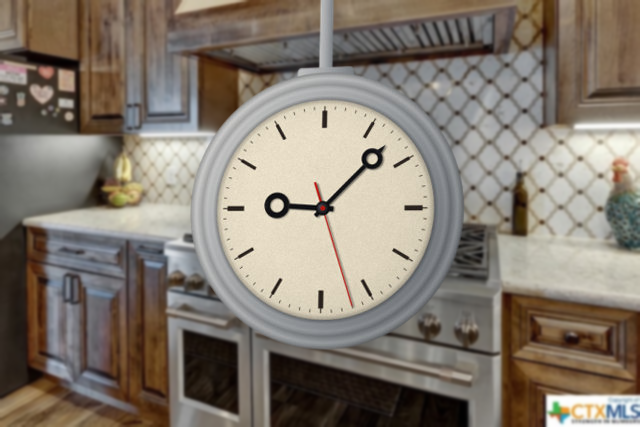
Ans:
9 h 07 min 27 s
